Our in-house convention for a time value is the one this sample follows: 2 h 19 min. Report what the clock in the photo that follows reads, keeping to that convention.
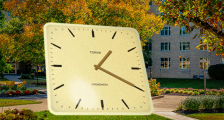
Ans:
1 h 20 min
